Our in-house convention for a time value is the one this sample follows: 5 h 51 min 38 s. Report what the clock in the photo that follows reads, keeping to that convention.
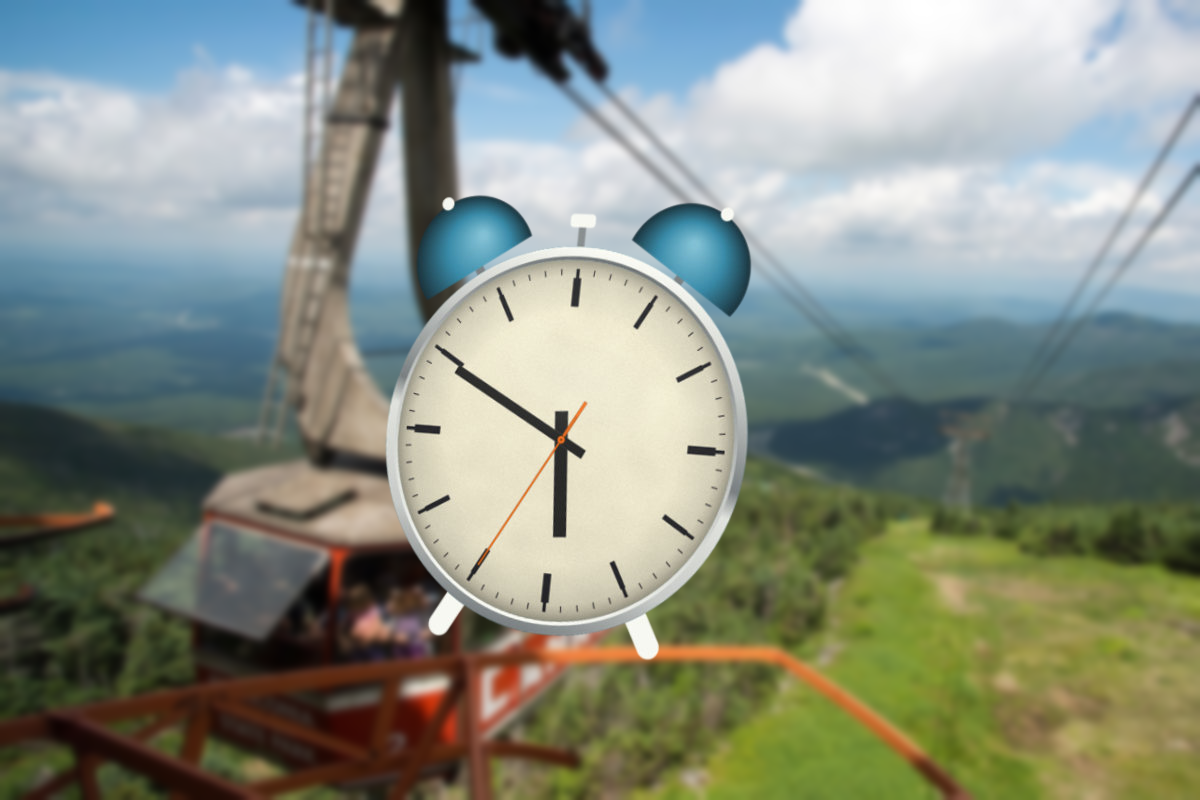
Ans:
5 h 49 min 35 s
